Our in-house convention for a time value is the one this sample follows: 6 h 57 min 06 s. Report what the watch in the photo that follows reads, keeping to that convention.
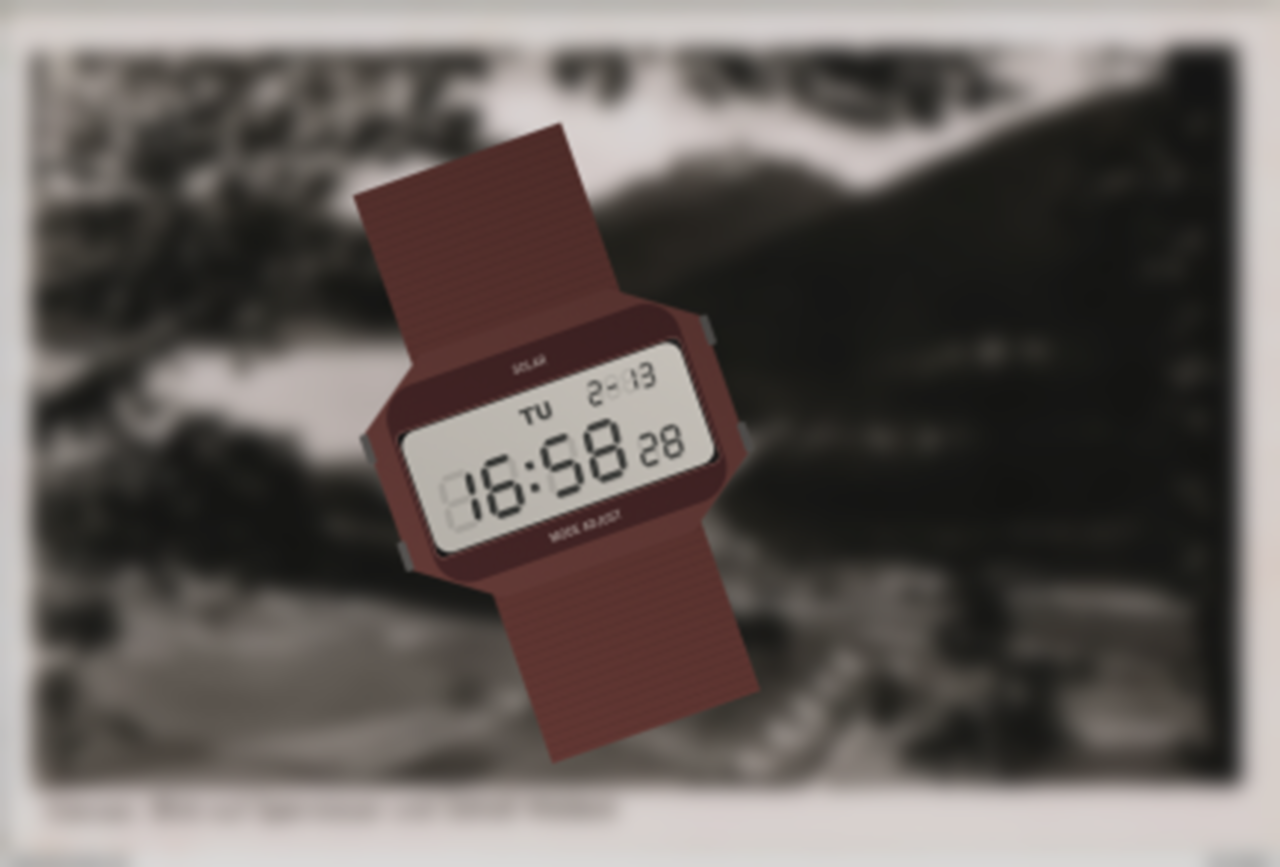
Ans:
16 h 58 min 28 s
